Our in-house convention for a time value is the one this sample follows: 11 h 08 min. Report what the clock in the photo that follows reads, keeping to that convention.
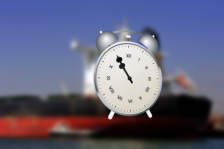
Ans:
10 h 55 min
